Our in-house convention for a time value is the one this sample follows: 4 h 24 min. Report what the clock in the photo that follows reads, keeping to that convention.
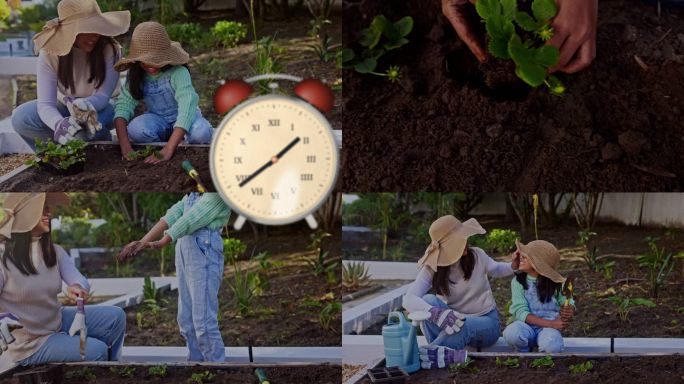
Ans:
1 h 39 min
